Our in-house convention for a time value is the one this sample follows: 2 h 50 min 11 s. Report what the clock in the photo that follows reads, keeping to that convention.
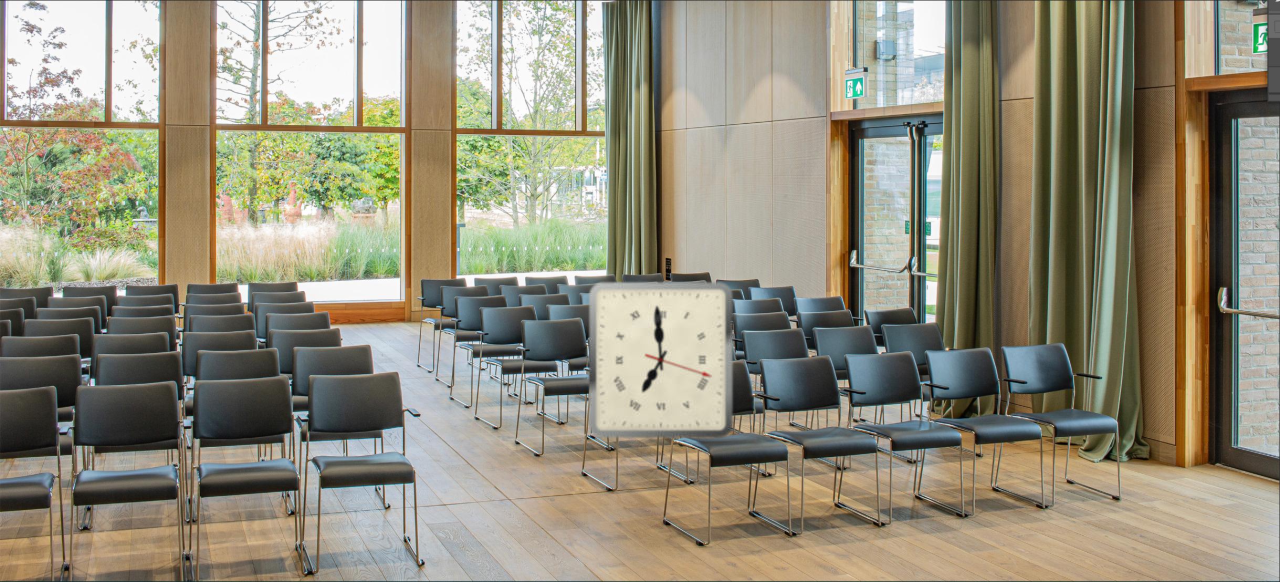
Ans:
6 h 59 min 18 s
